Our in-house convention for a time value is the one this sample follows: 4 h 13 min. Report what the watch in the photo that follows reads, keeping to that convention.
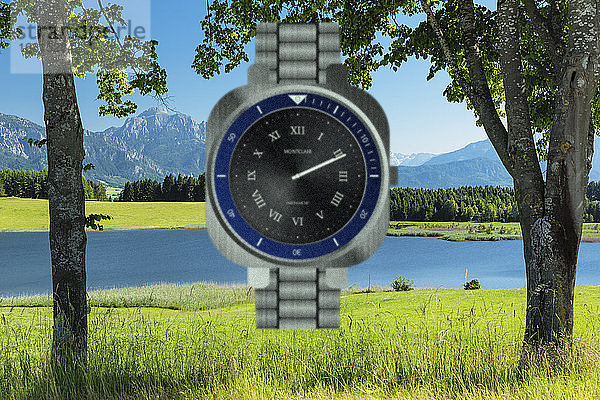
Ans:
2 h 11 min
